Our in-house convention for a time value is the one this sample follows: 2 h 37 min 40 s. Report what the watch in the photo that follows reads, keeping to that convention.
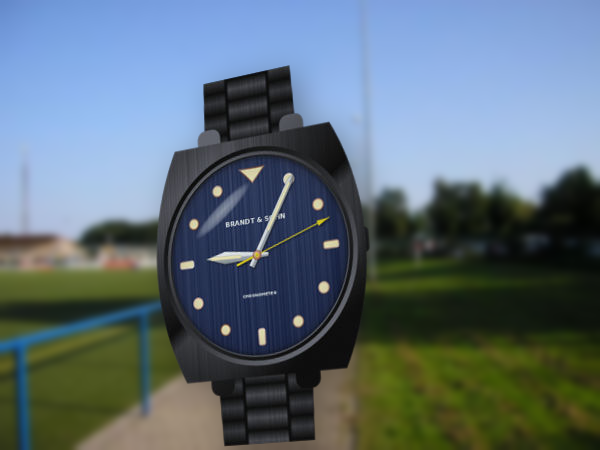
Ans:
9 h 05 min 12 s
